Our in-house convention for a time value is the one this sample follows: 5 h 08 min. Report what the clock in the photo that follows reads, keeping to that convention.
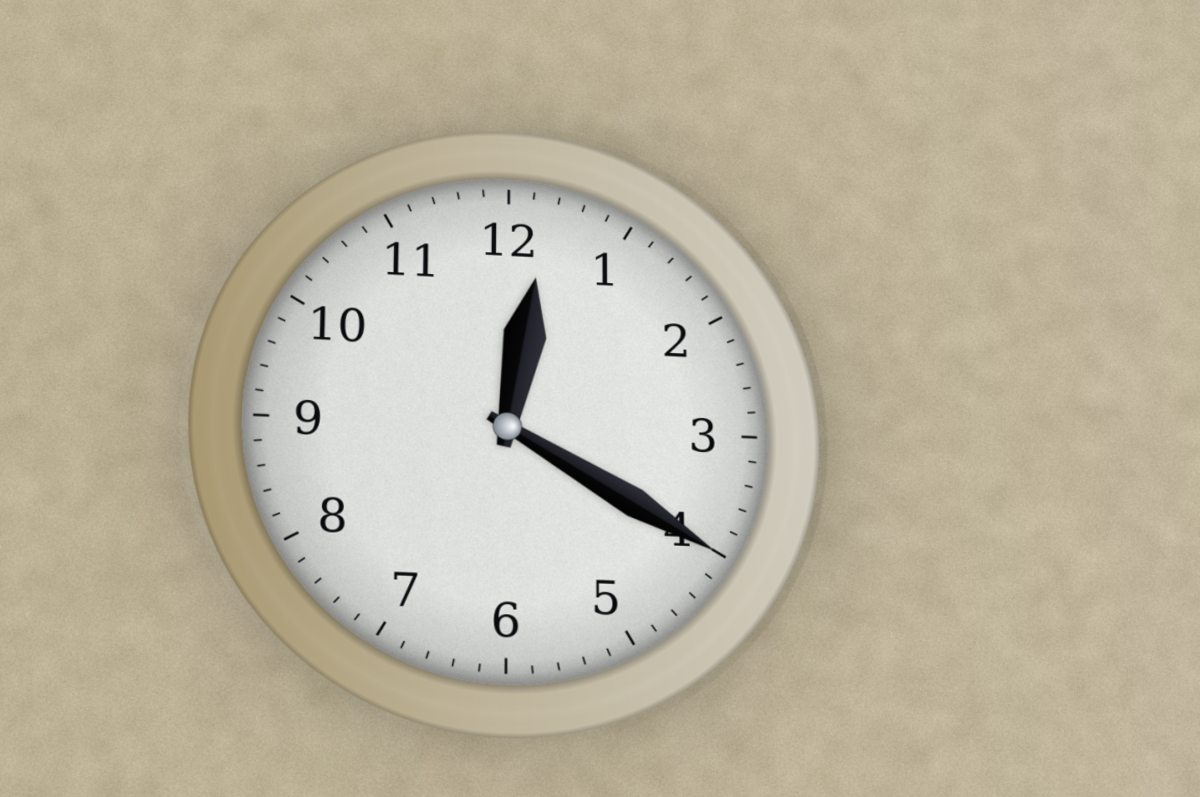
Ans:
12 h 20 min
